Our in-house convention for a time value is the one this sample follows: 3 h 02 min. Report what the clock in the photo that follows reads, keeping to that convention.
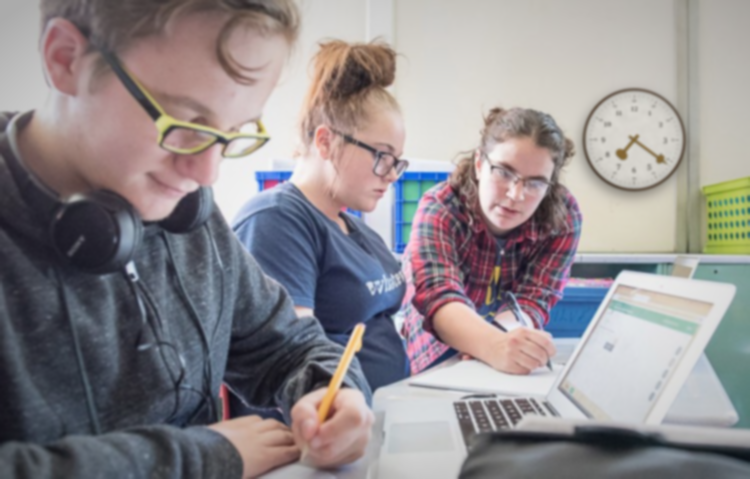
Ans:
7 h 21 min
